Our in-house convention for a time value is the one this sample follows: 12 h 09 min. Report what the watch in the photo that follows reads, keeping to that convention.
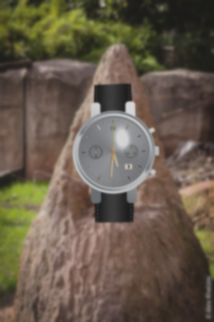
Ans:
5 h 31 min
